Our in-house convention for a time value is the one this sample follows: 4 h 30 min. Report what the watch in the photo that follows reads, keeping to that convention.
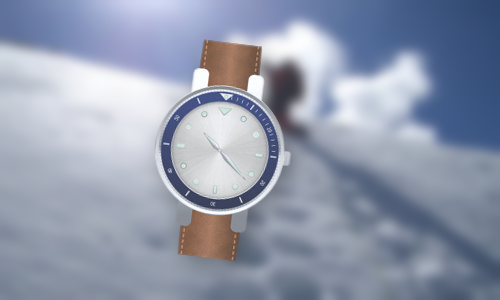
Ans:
10 h 22 min
